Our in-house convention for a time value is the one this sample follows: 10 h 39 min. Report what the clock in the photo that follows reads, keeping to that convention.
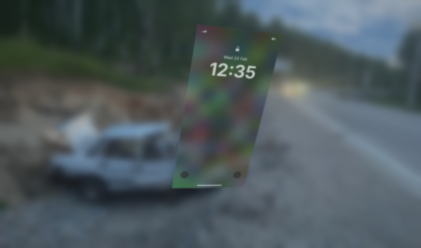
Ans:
12 h 35 min
